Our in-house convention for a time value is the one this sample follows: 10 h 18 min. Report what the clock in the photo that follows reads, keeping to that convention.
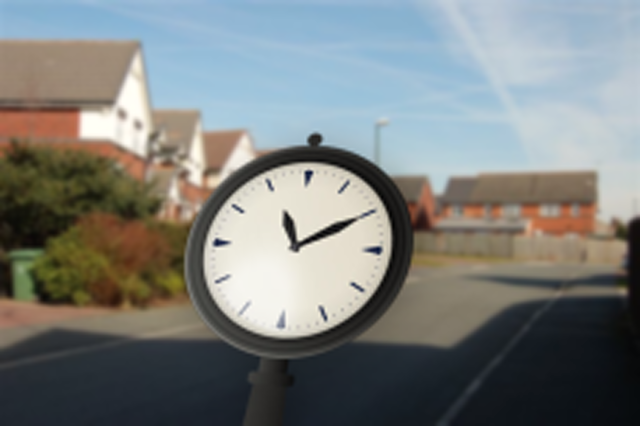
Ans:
11 h 10 min
